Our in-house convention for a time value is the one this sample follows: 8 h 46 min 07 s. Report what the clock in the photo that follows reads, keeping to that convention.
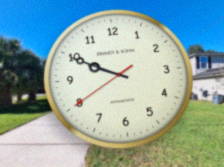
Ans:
9 h 49 min 40 s
